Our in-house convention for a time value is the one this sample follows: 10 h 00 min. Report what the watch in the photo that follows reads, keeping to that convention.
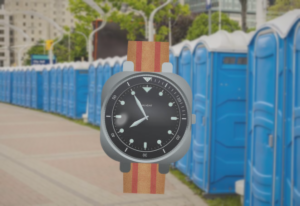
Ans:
7 h 55 min
